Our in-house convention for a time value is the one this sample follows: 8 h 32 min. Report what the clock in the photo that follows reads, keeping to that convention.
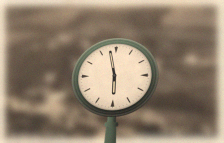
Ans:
5 h 58 min
